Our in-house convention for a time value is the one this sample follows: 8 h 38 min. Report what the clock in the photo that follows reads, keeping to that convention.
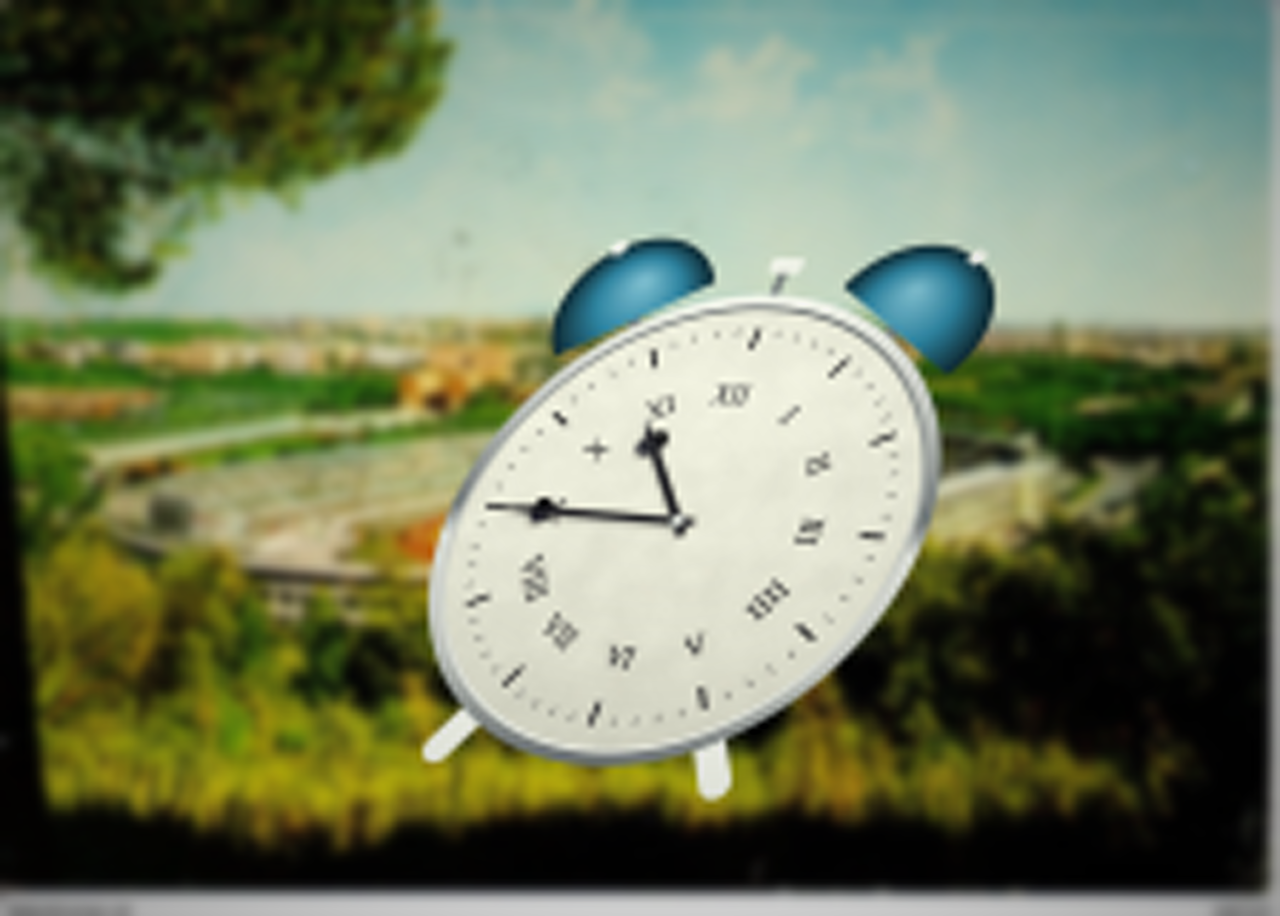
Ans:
10 h 45 min
